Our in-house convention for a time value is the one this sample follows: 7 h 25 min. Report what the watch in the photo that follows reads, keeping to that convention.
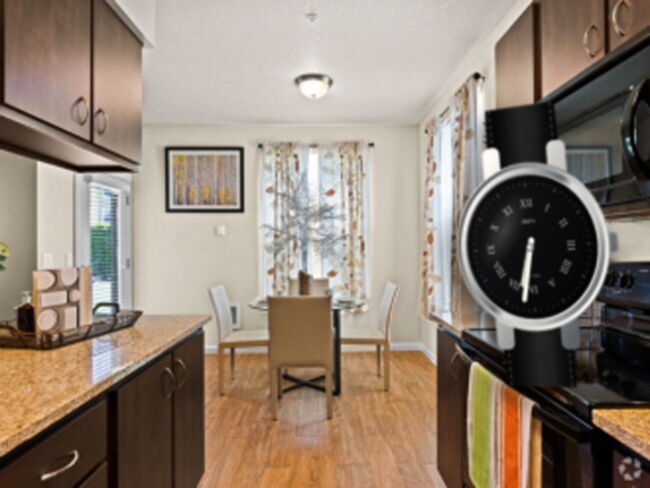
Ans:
6 h 32 min
